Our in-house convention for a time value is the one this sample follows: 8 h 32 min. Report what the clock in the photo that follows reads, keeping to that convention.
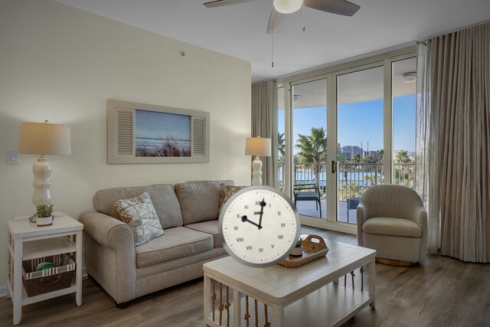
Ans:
10 h 02 min
